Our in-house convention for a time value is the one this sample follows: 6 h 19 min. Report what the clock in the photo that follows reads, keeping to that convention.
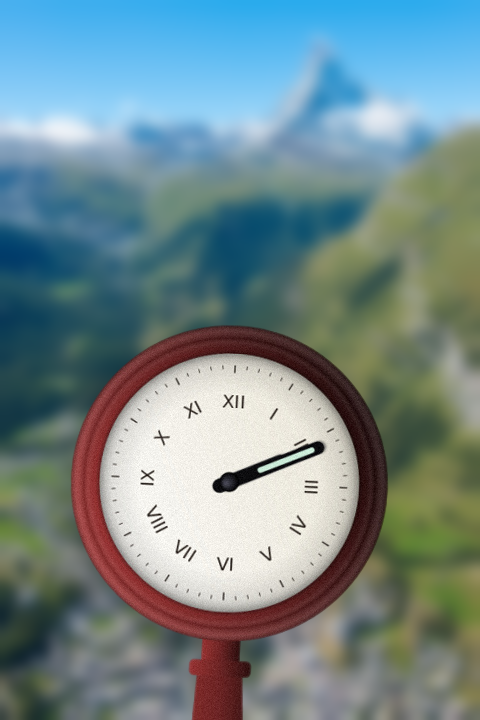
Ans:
2 h 11 min
